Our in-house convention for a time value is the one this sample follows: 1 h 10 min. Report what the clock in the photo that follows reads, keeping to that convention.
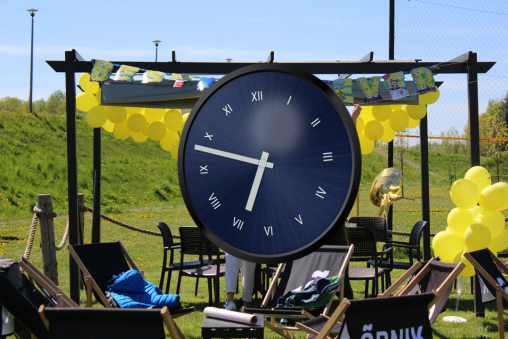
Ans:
6 h 48 min
